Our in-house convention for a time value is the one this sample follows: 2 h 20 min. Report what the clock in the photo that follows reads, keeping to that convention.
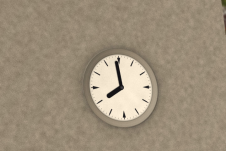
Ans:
7 h 59 min
